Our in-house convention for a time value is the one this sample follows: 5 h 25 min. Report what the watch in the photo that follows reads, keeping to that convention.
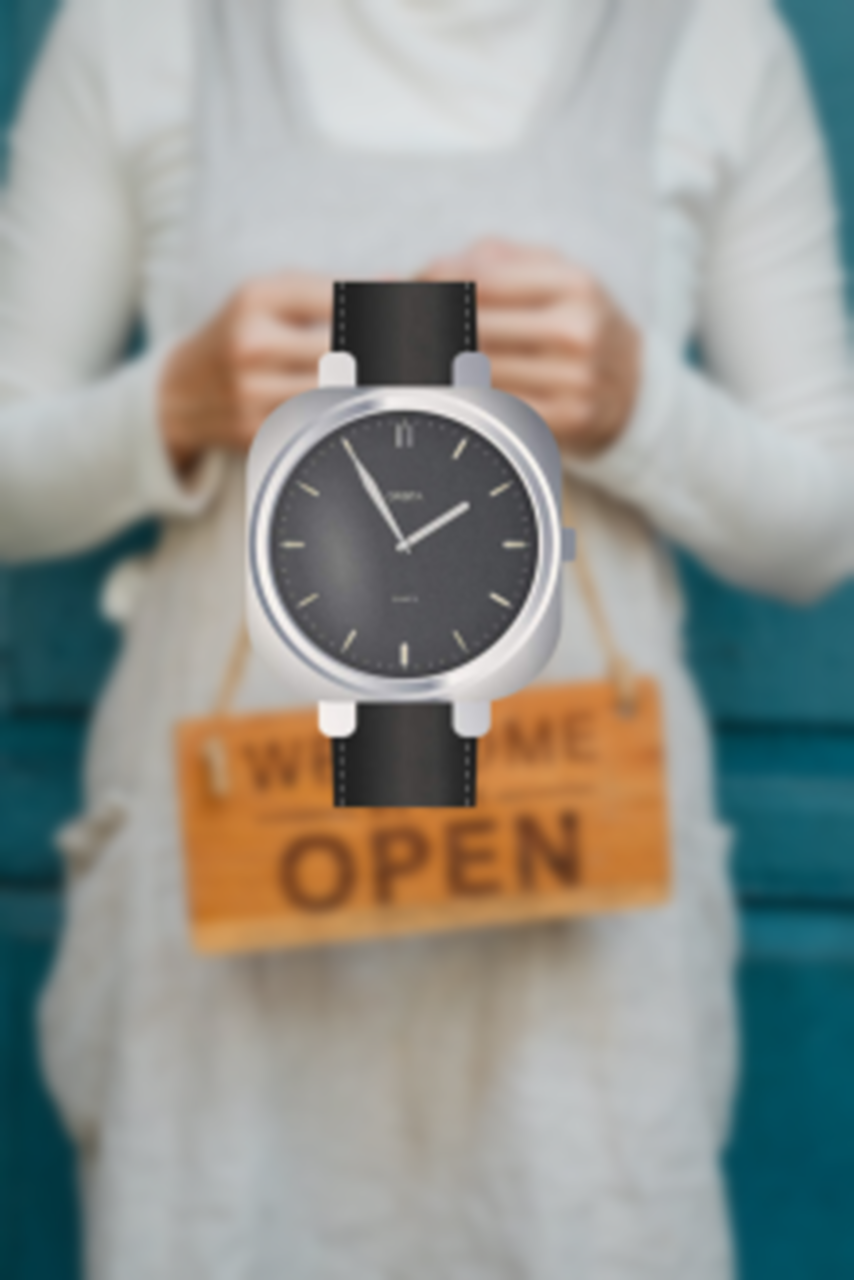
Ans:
1 h 55 min
